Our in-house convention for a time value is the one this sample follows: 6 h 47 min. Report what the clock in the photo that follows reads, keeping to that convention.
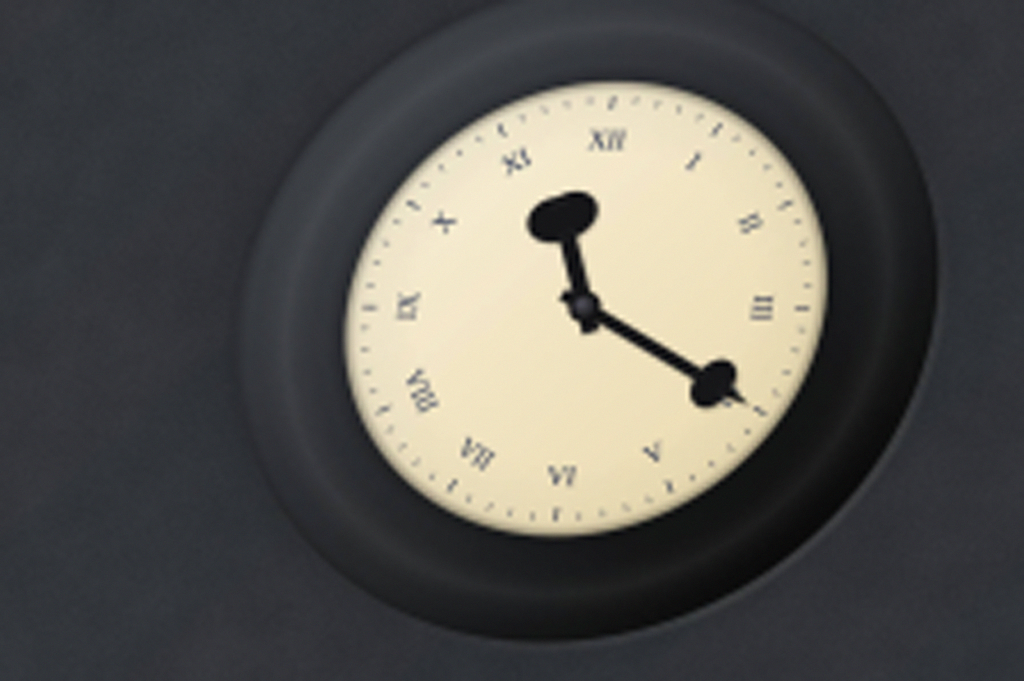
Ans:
11 h 20 min
